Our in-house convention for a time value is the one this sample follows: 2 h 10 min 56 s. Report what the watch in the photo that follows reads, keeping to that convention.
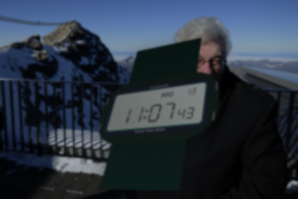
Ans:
11 h 07 min 43 s
